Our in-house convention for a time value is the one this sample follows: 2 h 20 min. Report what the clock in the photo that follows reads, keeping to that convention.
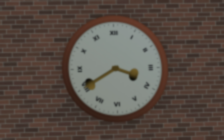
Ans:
3 h 40 min
